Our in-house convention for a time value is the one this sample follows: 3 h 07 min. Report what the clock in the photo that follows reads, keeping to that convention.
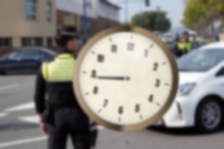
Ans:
8 h 44 min
